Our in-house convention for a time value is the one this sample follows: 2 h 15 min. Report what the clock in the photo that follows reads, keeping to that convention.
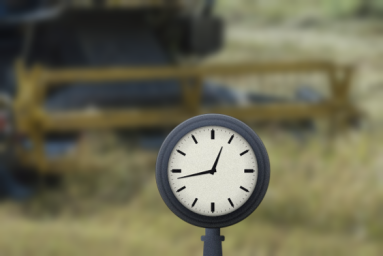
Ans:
12 h 43 min
